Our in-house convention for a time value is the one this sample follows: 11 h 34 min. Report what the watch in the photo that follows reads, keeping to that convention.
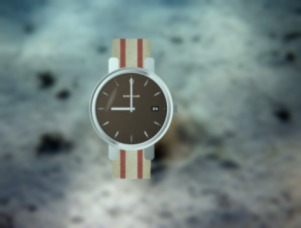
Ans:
9 h 00 min
